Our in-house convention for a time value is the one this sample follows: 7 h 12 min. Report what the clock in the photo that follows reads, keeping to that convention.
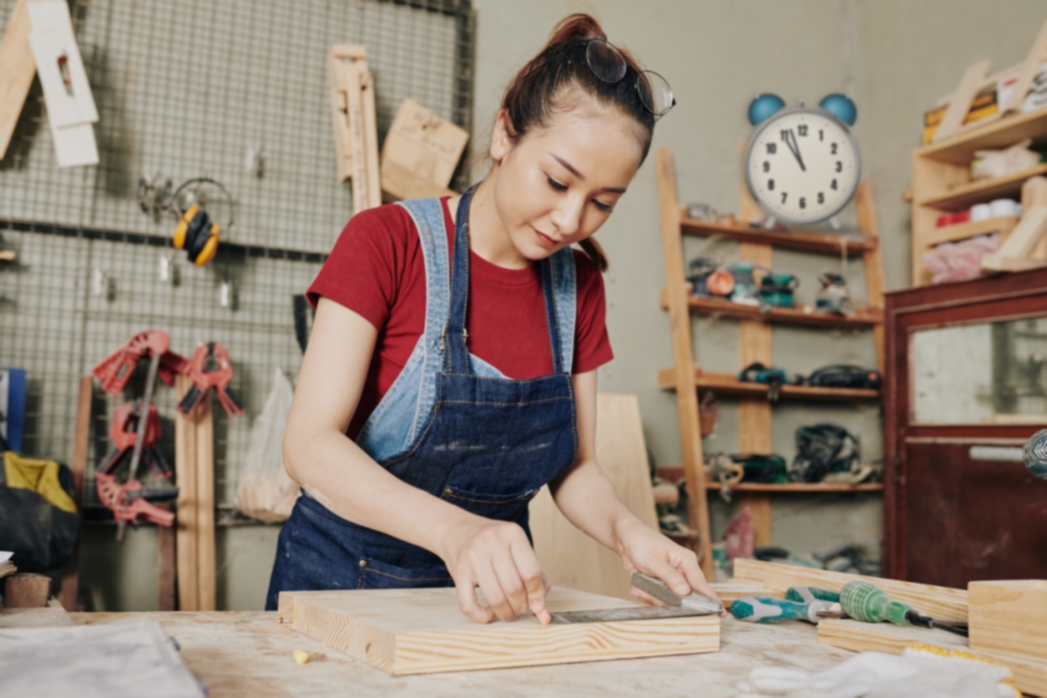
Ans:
10 h 57 min
